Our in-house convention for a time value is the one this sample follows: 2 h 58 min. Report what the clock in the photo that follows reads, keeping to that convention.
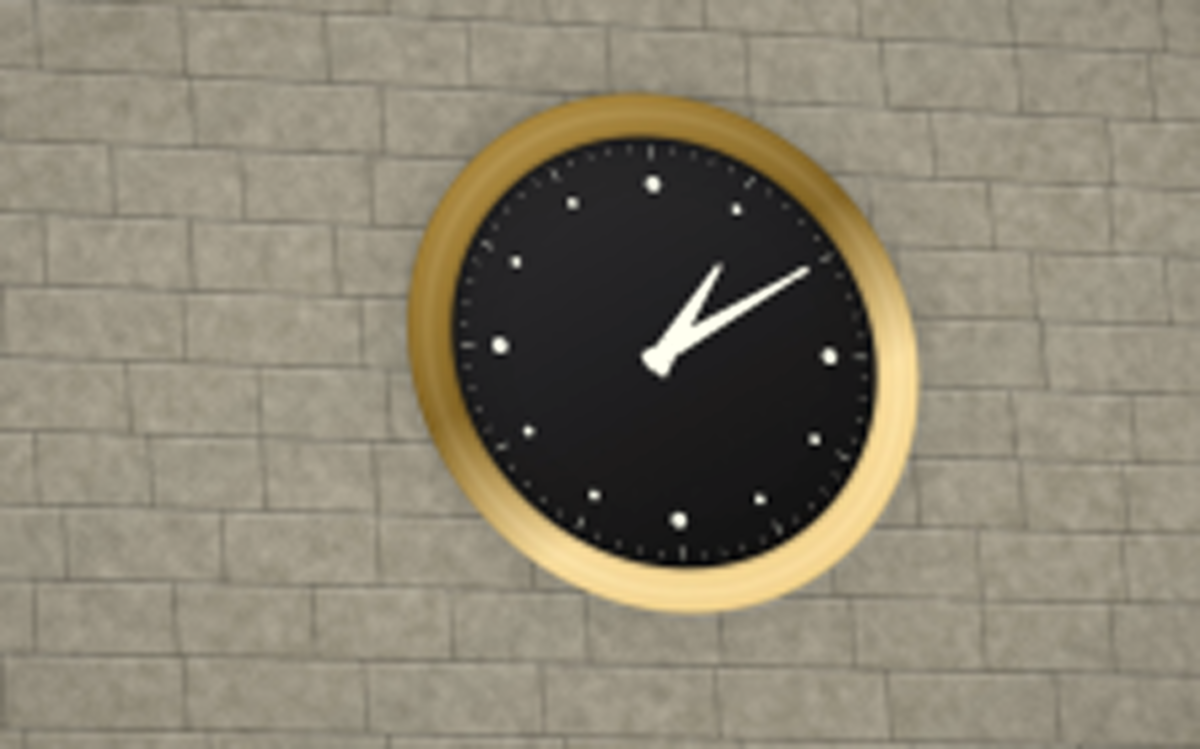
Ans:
1 h 10 min
